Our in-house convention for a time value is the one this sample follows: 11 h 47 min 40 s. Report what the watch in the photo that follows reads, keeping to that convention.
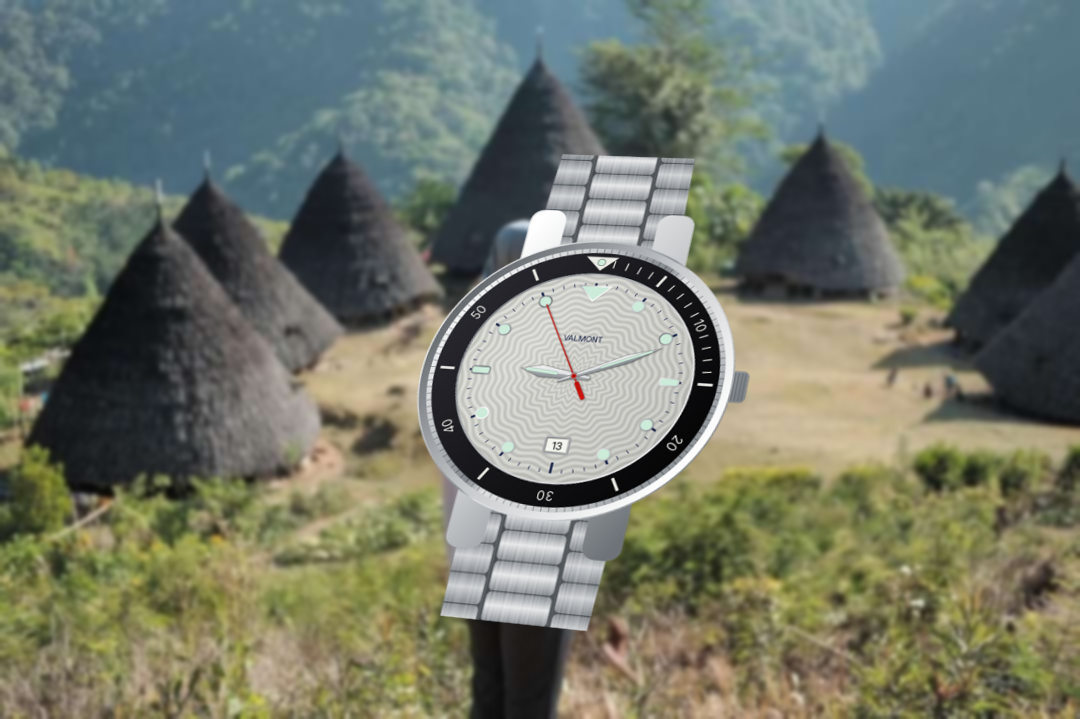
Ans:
9 h 10 min 55 s
